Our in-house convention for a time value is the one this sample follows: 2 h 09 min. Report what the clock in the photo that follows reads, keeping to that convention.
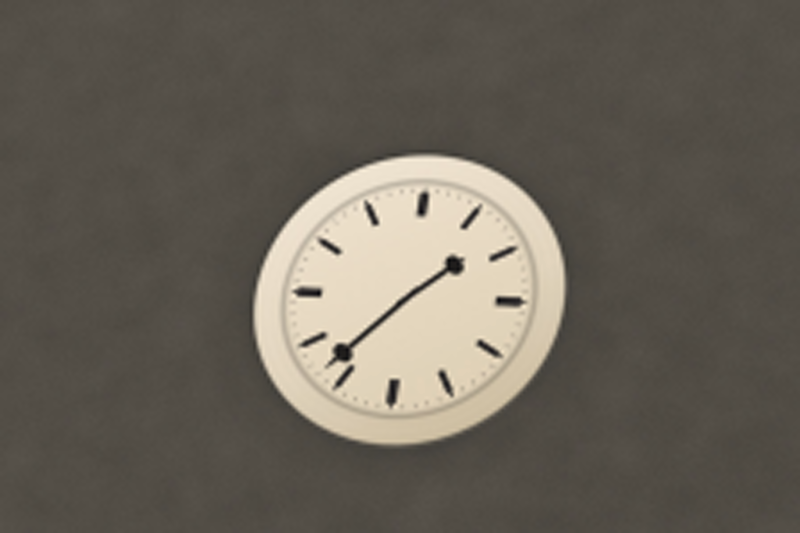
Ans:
1 h 37 min
